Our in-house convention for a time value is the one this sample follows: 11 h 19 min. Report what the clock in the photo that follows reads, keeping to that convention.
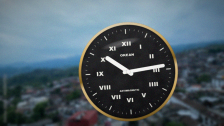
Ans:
10 h 14 min
